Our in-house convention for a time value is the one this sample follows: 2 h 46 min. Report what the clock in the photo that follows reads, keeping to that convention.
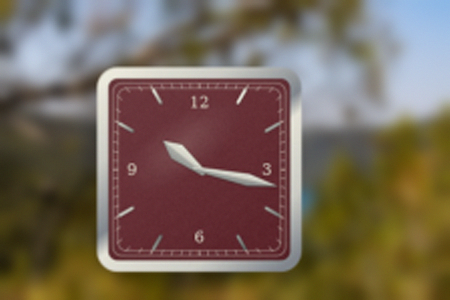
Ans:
10 h 17 min
